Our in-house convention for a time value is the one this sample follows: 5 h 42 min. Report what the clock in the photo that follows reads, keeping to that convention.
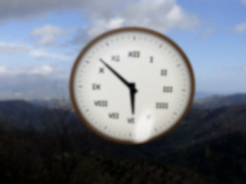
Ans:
5 h 52 min
